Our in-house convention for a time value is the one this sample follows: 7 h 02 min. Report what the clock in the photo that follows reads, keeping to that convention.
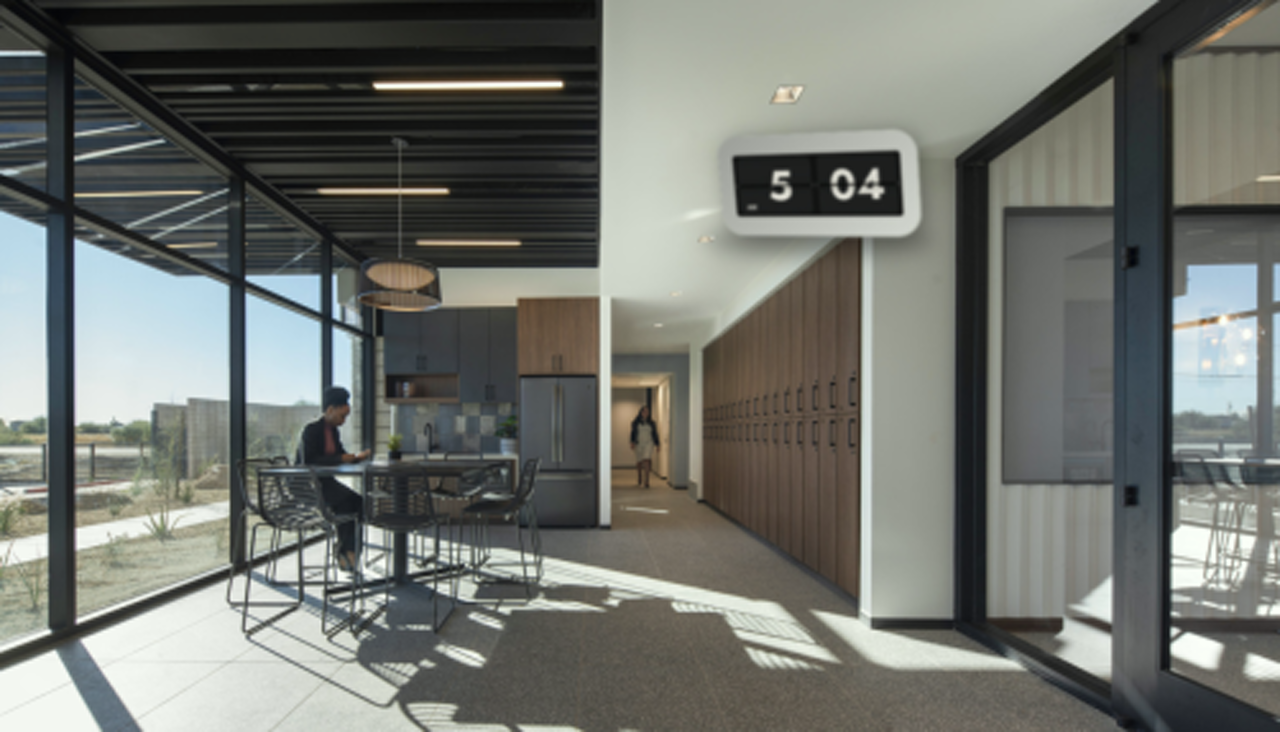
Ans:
5 h 04 min
